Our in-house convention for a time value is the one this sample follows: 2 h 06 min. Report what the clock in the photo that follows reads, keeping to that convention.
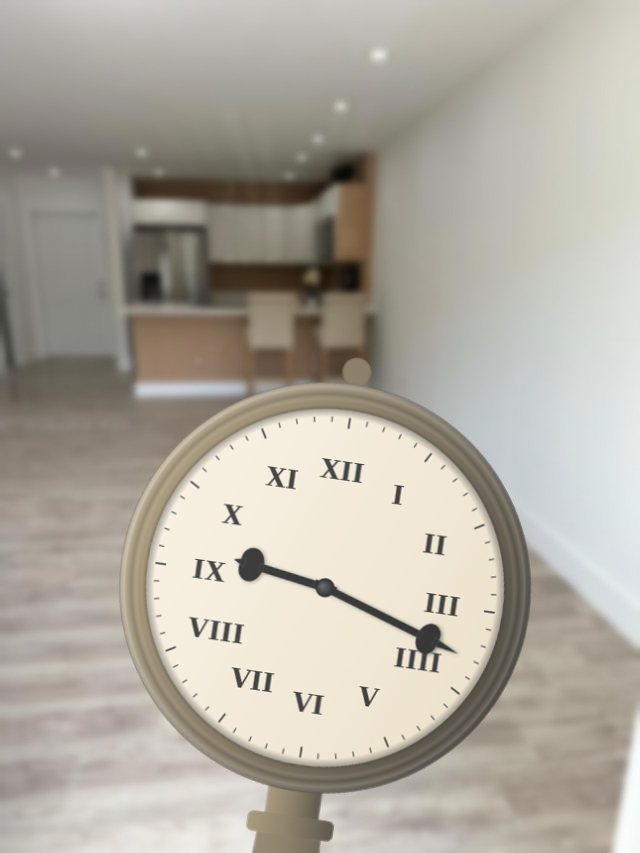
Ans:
9 h 18 min
